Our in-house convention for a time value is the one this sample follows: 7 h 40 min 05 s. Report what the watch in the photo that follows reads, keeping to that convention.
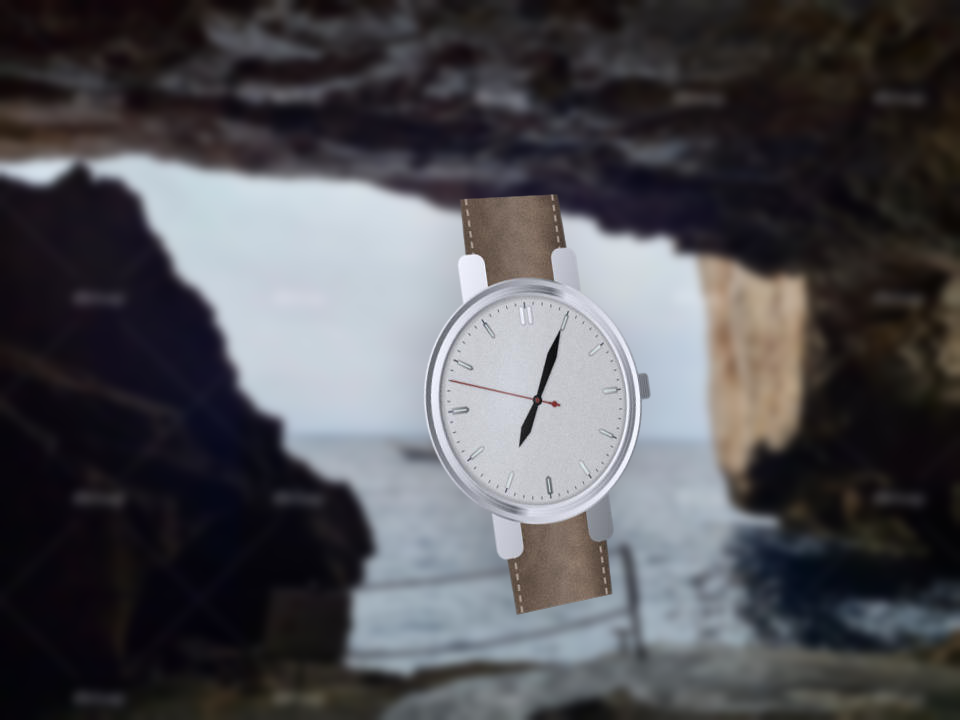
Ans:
7 h 04 min 48 s
